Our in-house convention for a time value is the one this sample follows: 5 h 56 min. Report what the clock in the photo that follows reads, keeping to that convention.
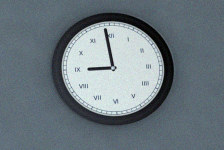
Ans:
8 h 59 min
